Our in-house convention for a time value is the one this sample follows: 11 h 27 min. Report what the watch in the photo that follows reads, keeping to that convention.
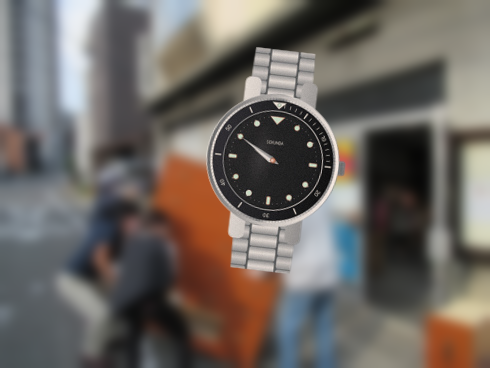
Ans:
9 h 50 min
